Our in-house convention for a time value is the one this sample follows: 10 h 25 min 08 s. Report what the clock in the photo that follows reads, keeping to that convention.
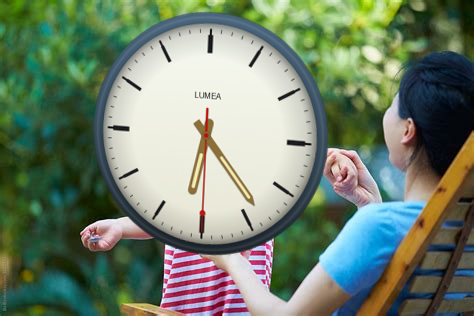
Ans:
6 h 23 min 30 s
